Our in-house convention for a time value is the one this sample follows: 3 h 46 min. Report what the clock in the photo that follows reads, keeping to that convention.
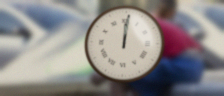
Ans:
12 h 01 min
